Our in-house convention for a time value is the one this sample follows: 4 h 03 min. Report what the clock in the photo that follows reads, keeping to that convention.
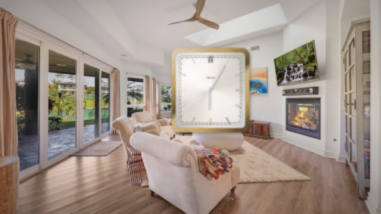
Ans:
6 h 05 min
